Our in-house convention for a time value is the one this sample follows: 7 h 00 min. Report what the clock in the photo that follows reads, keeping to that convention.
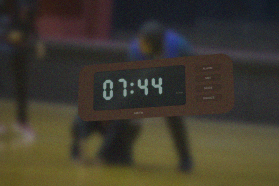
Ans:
7 h 44 min
